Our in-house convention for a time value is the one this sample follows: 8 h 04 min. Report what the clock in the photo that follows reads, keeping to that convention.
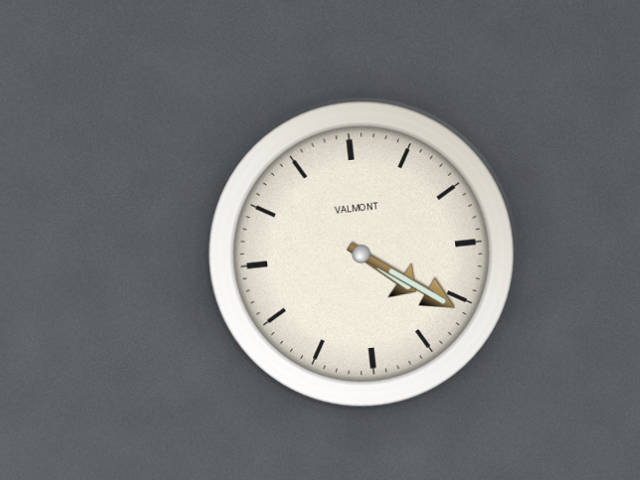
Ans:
4 h 21 min
